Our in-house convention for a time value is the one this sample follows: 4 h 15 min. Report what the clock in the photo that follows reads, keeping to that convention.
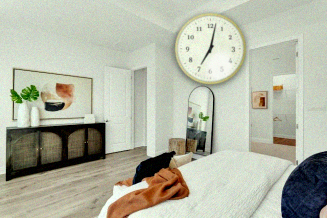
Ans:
7 h 02 min
